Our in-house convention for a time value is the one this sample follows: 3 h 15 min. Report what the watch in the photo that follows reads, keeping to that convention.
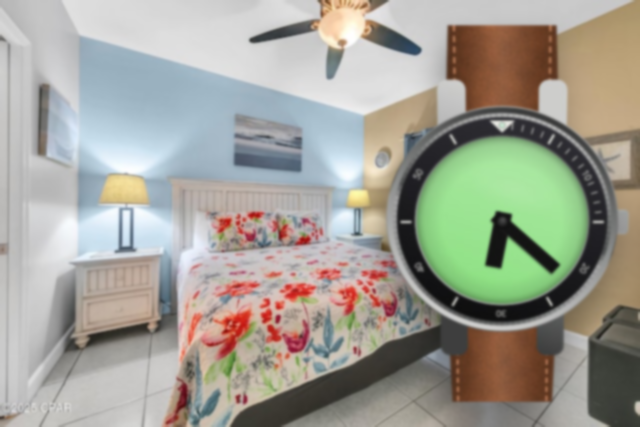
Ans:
6 h 22 min
